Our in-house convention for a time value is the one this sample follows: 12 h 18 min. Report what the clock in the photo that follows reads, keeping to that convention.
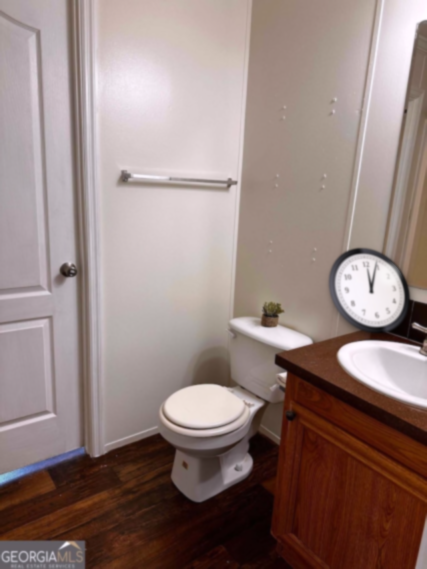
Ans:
12 h 04 min
